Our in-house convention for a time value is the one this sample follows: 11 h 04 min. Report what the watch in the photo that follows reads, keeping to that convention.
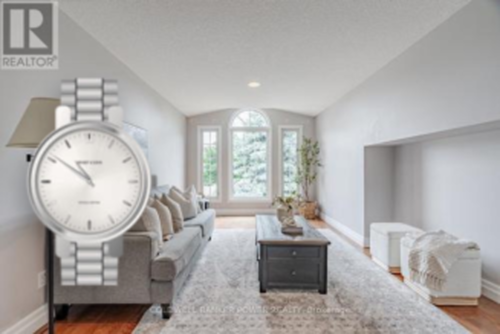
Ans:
10 h 51 min
